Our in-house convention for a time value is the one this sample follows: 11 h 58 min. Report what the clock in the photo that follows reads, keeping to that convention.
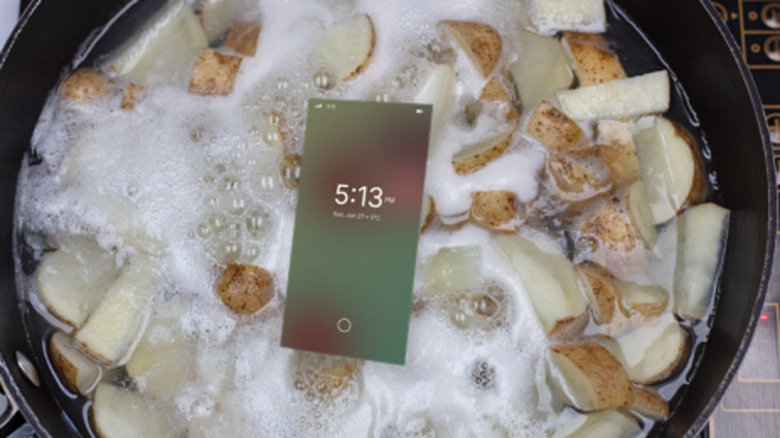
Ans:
5 h 13 min
